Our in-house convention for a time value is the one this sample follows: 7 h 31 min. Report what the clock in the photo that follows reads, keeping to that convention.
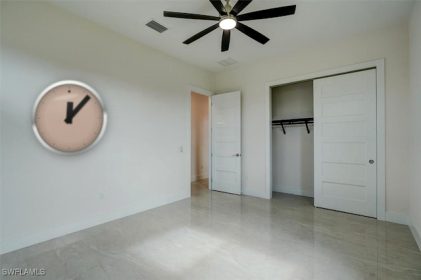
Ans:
12 h 07 min
